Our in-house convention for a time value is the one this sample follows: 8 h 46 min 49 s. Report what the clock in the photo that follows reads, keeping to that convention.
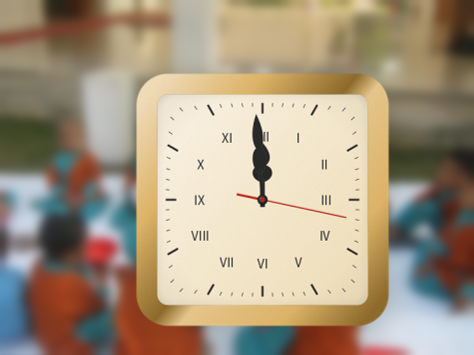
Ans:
11 h 59 min 17 s
